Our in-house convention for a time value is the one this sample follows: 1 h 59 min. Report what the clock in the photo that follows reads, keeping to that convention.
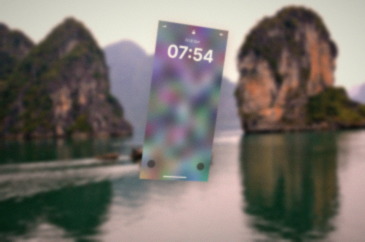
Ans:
7 h 54 min
